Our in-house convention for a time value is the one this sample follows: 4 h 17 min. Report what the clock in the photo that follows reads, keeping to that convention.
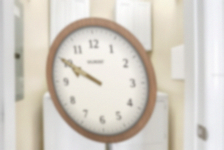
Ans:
9 h 50 min
